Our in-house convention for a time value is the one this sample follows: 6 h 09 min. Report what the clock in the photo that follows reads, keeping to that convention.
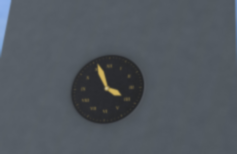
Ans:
3 h 56 min
